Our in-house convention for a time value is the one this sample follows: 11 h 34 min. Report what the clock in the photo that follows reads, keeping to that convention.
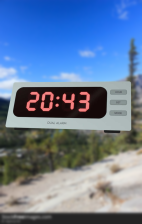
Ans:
20 h 43 min
